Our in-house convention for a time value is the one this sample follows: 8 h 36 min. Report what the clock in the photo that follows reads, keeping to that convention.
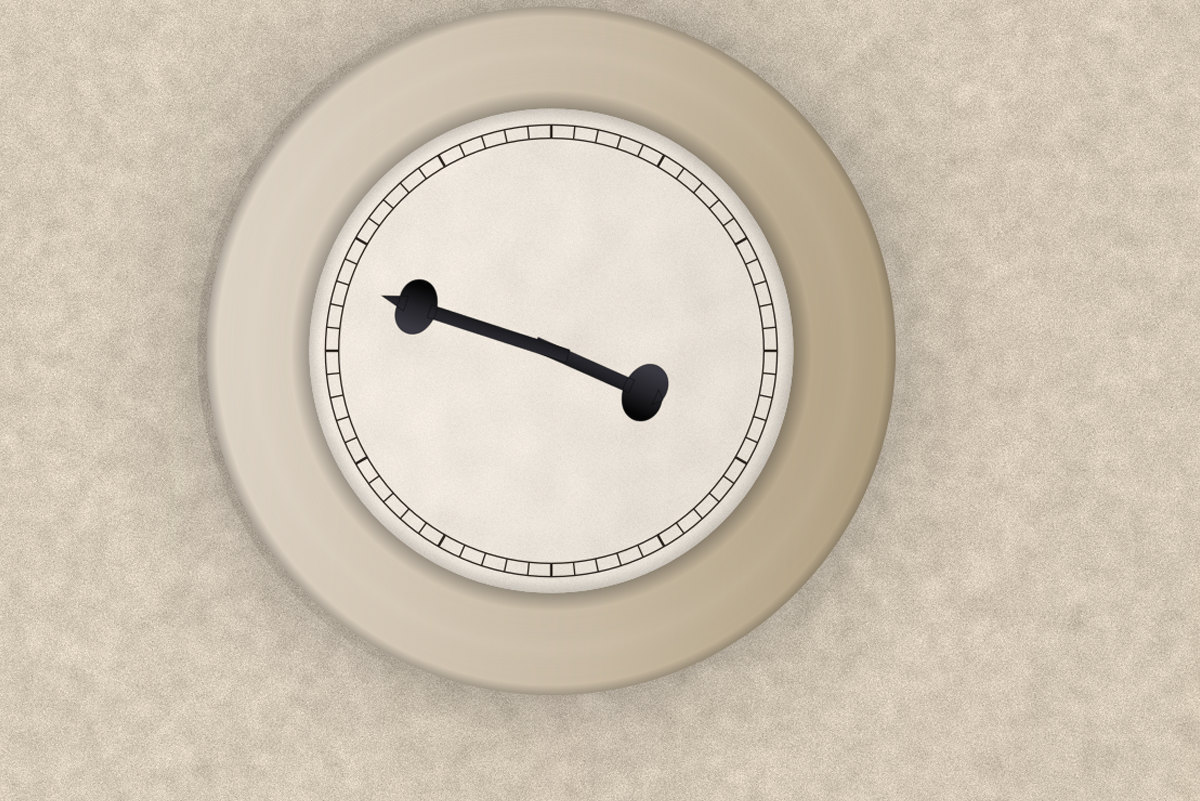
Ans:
3 h 48 min
